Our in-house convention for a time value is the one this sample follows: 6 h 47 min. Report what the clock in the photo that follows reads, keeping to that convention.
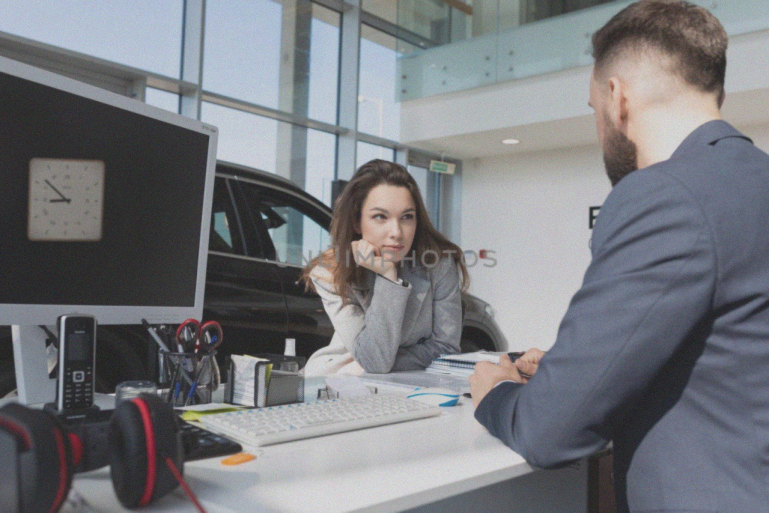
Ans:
8 h 52 min
